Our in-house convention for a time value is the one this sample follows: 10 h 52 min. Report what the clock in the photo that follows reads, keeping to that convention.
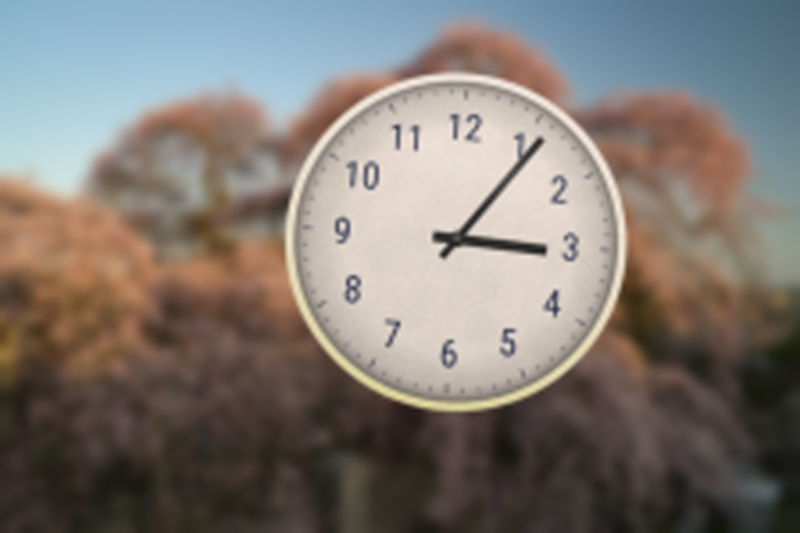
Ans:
3 h 06 min
